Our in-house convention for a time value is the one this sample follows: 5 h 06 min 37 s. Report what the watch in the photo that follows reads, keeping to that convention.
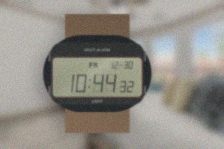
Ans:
10 h 44 min 32 s
